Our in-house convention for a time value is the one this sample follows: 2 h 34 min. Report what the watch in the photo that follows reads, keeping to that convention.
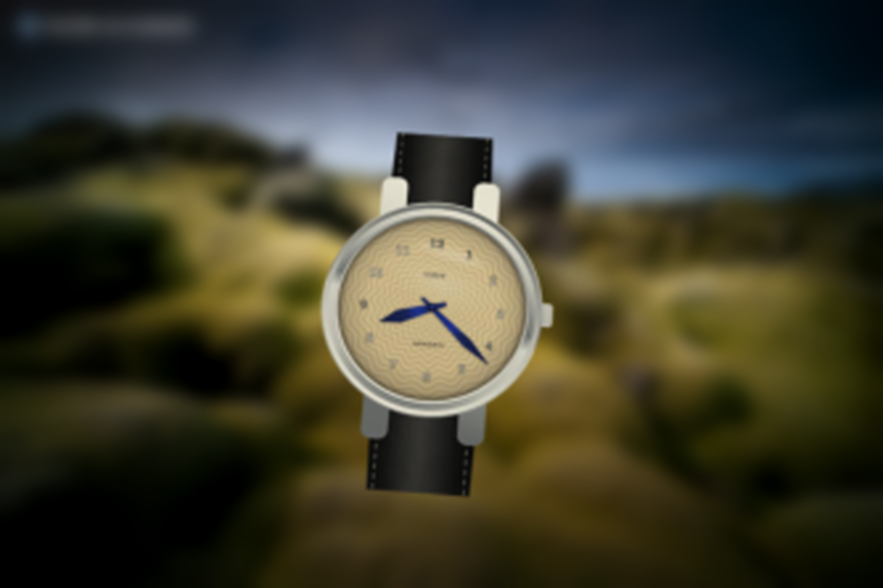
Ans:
8 h 22 min
